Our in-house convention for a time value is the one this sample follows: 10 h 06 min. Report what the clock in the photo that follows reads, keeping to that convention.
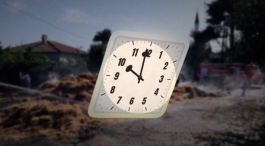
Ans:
9 h 59 min
